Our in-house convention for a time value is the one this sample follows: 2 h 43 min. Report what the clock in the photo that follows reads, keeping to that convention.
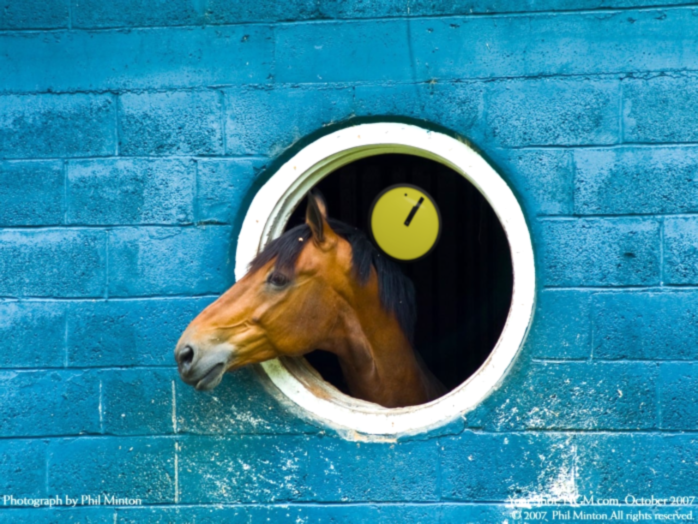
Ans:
1 h 06 min
